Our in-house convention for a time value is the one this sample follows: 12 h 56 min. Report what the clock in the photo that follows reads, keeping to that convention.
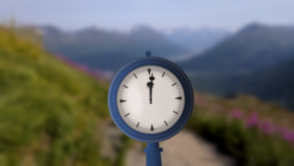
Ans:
12 h 01 min
